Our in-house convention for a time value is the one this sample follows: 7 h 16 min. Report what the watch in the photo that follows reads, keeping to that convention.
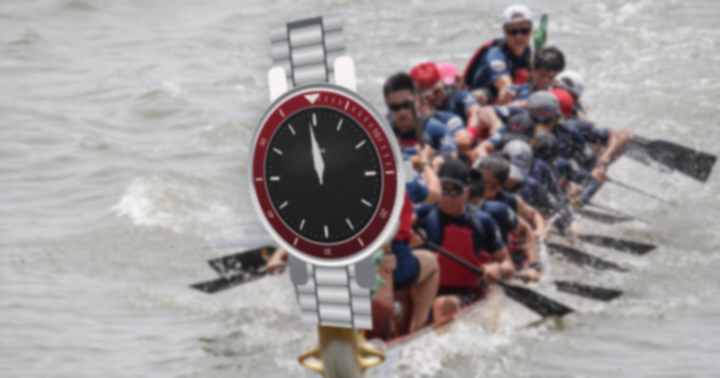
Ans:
11 h 59 min
